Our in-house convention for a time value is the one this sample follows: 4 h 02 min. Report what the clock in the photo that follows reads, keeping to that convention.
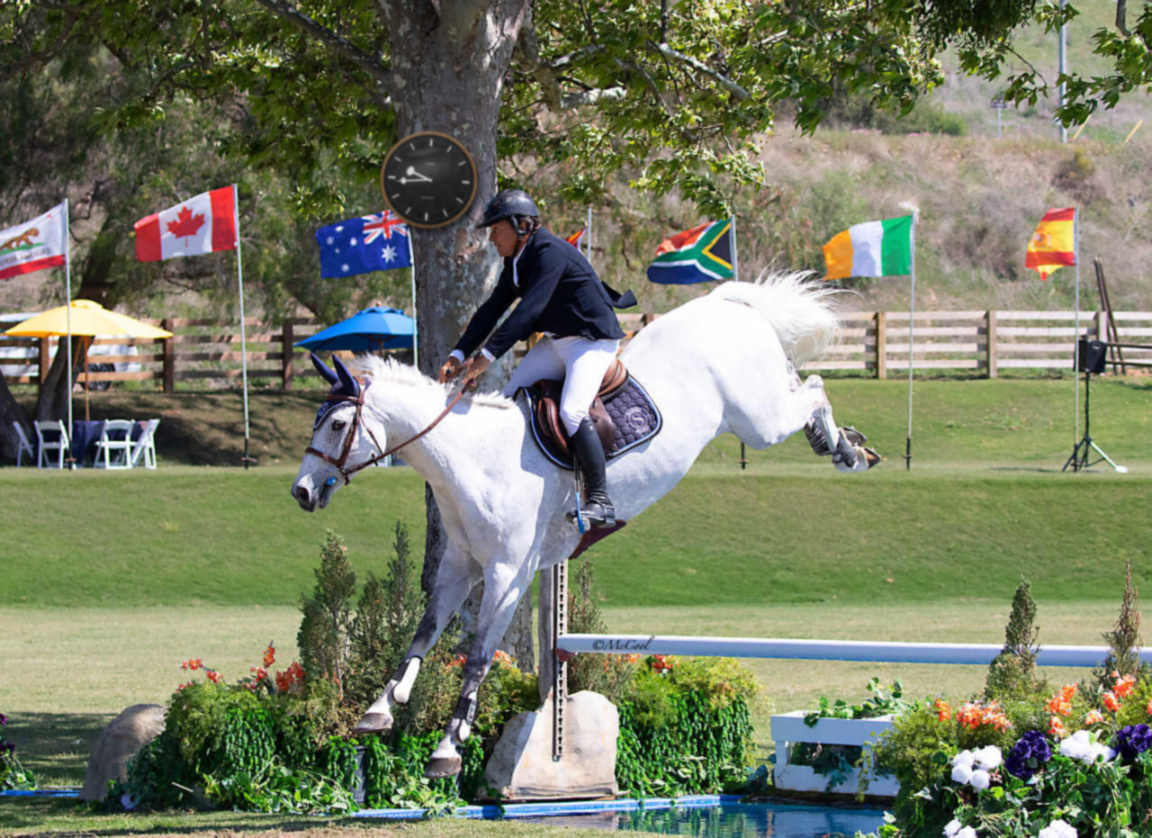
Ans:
9 h 44 min
